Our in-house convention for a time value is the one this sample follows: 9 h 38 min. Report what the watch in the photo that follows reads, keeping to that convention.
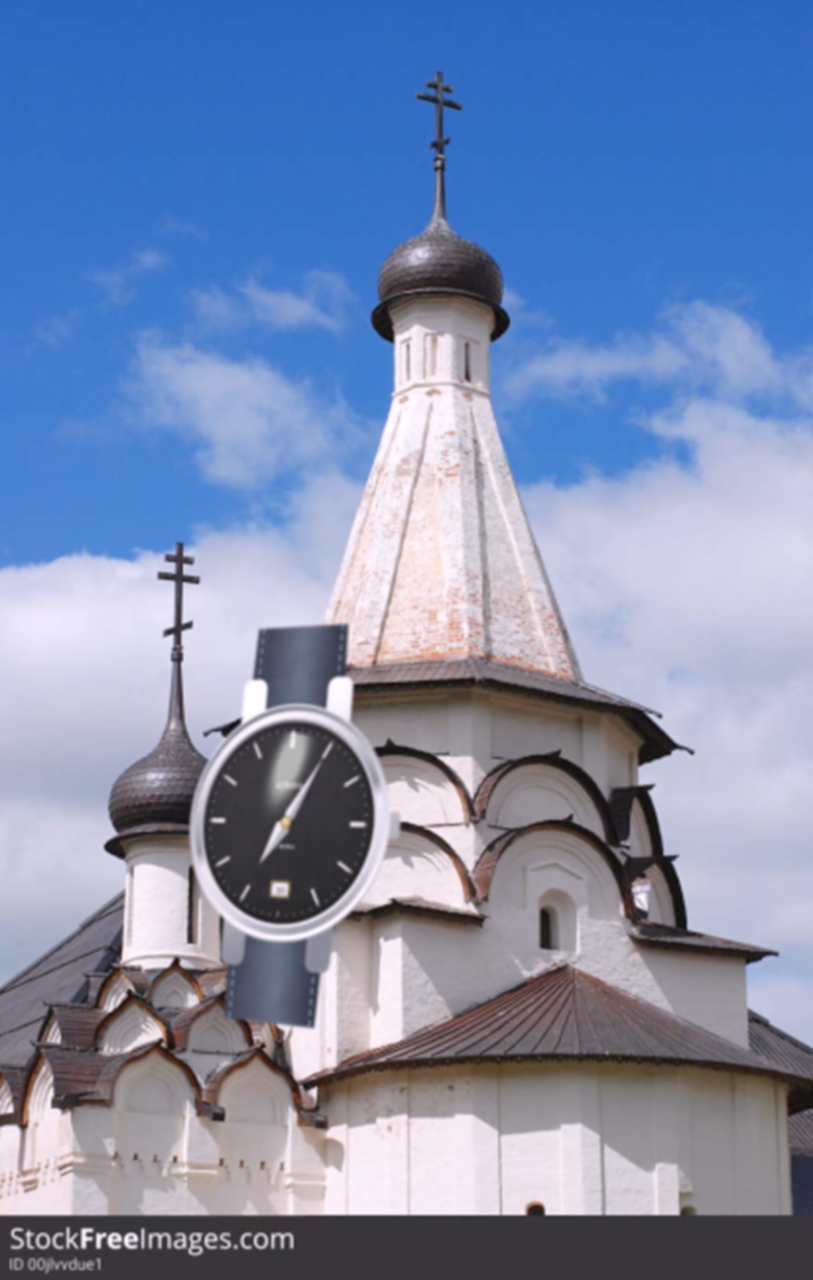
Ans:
7 h 05 min
